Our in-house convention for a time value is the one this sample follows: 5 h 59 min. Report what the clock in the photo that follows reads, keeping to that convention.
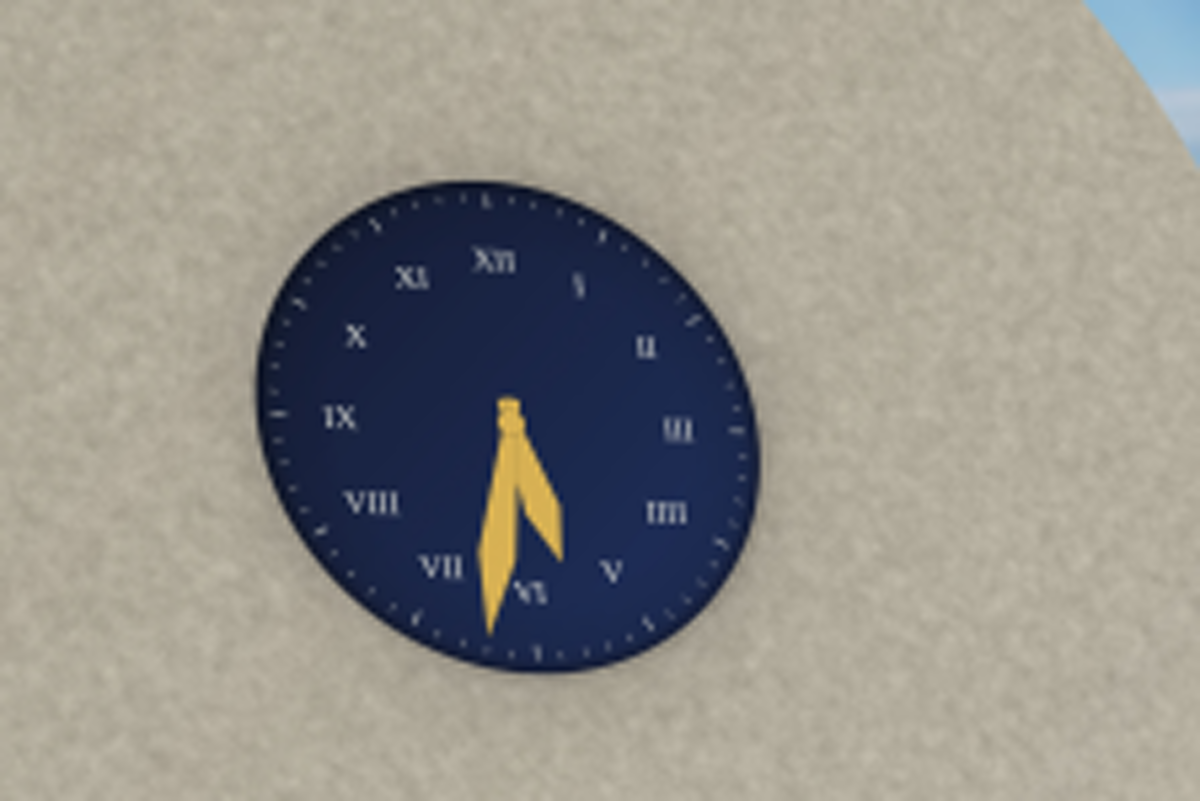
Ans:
5 h 32 min
